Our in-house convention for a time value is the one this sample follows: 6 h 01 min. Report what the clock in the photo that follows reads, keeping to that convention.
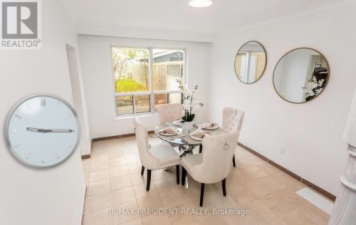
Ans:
9 h 15 min
